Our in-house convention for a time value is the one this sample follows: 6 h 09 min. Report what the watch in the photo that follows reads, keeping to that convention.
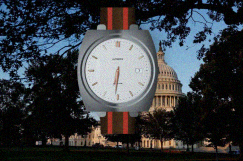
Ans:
6 h 31 min
